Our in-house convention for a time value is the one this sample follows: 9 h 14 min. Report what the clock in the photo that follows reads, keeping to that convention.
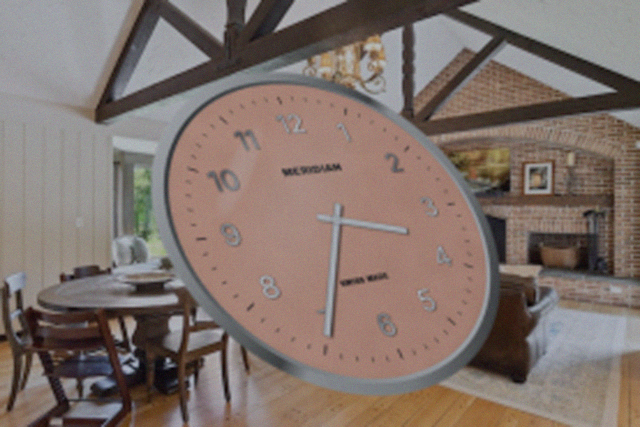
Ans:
3 h 35 min
